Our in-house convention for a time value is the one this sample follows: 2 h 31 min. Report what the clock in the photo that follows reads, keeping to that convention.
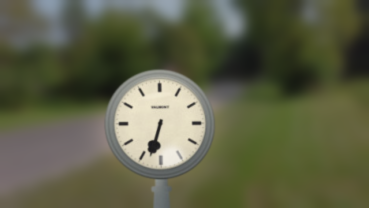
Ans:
6 h 33 min
